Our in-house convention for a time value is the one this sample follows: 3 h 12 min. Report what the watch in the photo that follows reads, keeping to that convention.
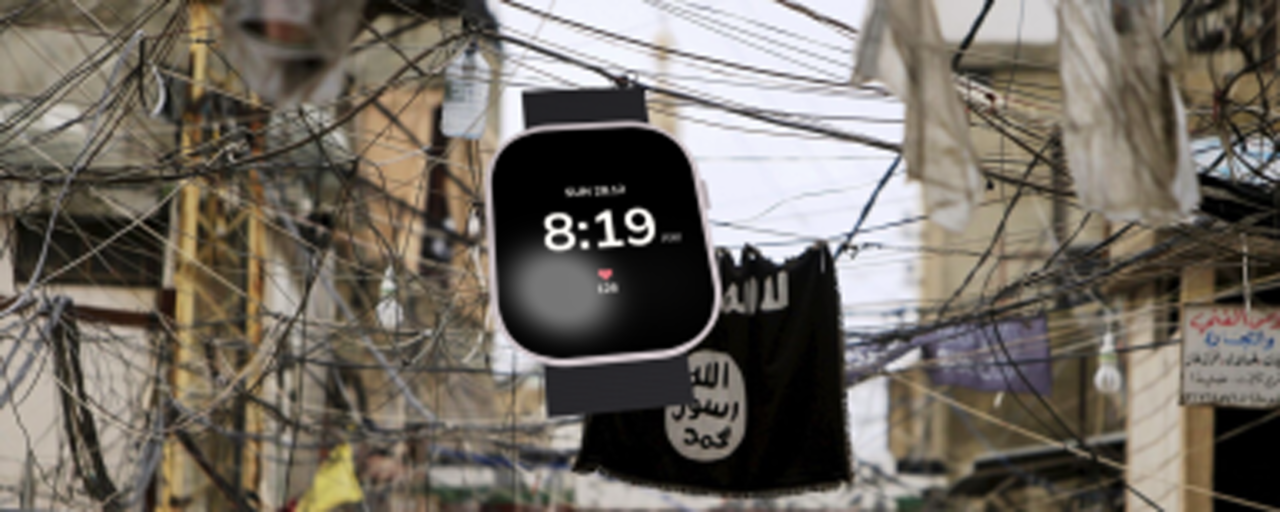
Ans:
8 h 19 min
